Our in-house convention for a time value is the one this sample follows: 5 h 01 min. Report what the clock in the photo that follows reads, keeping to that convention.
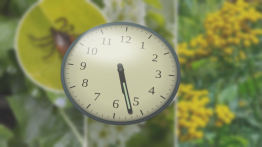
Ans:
5 h 27 min
